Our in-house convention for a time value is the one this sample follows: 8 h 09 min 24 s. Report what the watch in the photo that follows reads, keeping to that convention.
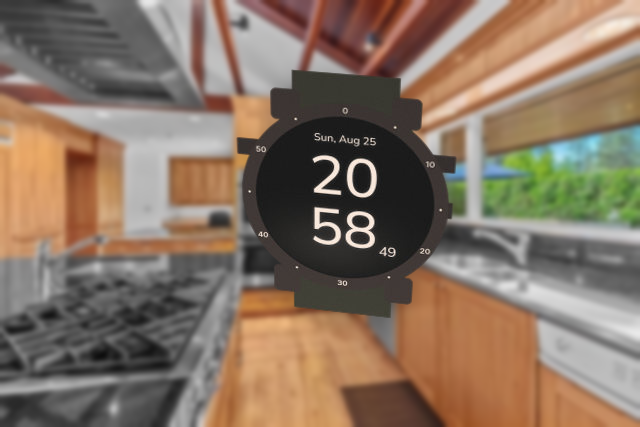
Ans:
20 h 58 min 49 s
